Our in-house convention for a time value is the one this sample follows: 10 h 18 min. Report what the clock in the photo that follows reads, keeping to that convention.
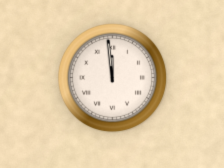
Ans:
11 h 59 min
